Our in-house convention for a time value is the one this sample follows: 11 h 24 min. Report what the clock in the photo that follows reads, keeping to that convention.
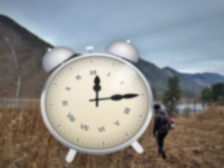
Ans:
12 h 15 min
